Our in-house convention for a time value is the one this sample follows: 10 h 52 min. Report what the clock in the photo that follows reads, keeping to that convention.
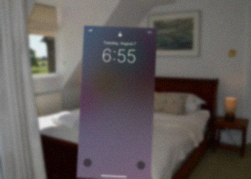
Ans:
6 h 55 min
